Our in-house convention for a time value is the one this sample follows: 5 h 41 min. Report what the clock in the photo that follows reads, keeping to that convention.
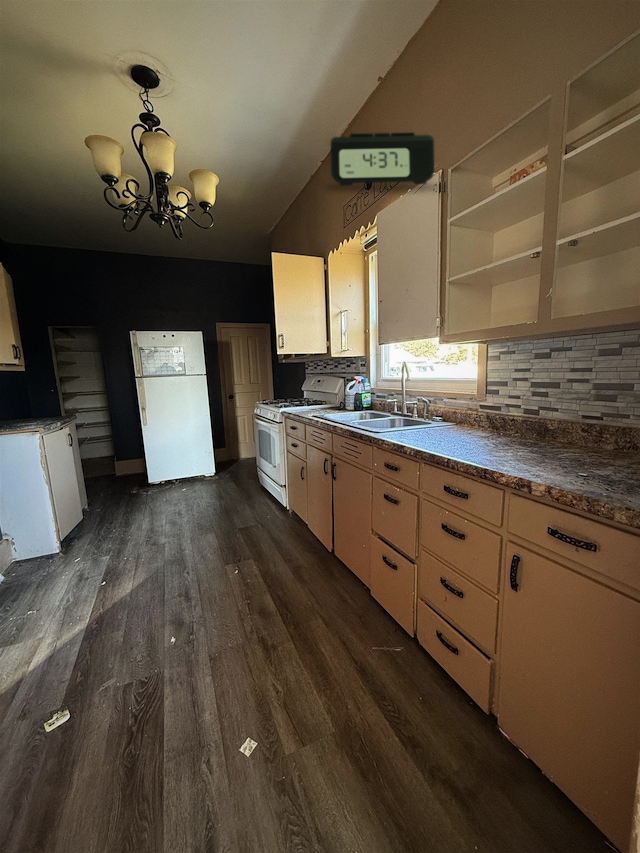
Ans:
4 h 37 min
